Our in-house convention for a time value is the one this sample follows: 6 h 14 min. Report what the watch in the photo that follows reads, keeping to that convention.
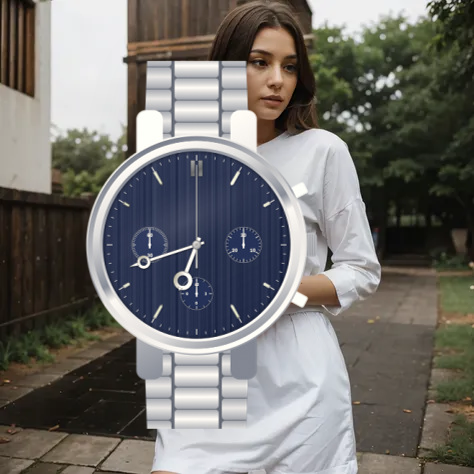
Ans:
6 h 42 min
